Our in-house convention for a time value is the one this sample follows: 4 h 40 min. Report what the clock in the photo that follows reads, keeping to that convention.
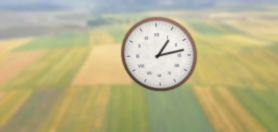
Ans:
1 h 13 min
